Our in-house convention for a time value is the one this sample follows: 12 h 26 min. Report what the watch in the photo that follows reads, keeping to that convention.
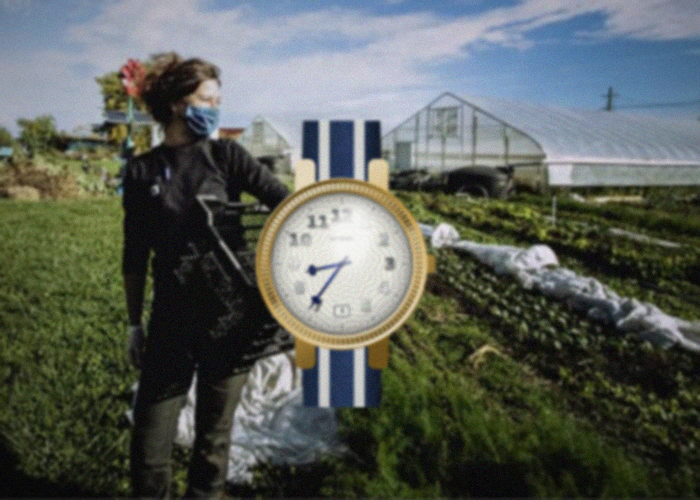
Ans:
8 h 36 min
